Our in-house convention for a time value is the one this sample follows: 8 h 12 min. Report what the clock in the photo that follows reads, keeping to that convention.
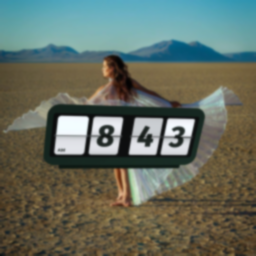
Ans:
8 h 43 min
